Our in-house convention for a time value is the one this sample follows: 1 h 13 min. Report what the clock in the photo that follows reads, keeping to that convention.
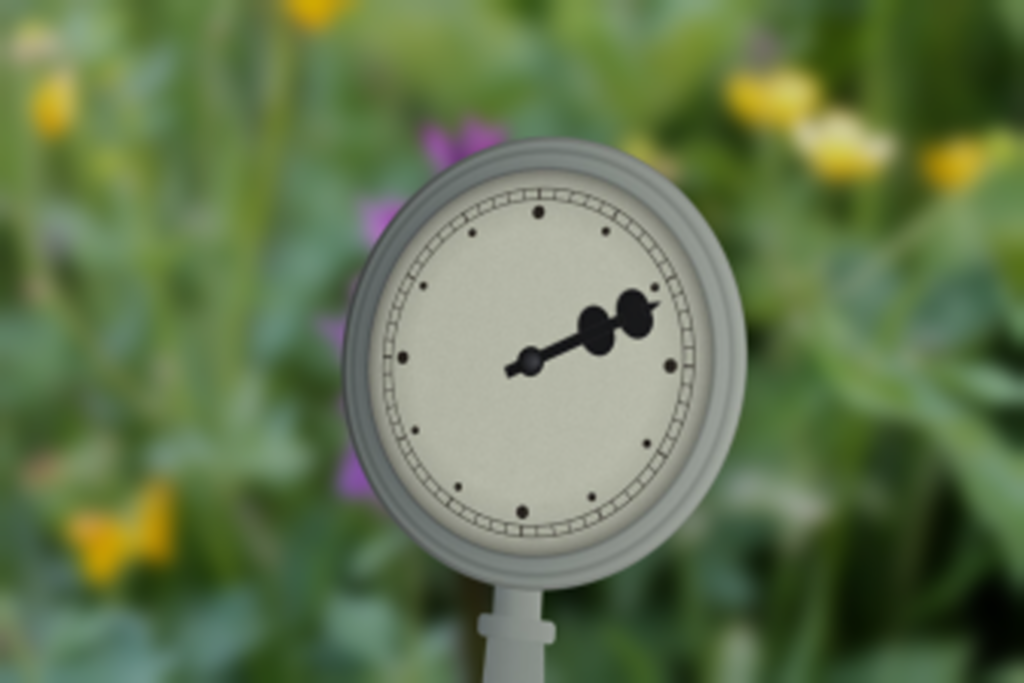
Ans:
2 h 11 min
